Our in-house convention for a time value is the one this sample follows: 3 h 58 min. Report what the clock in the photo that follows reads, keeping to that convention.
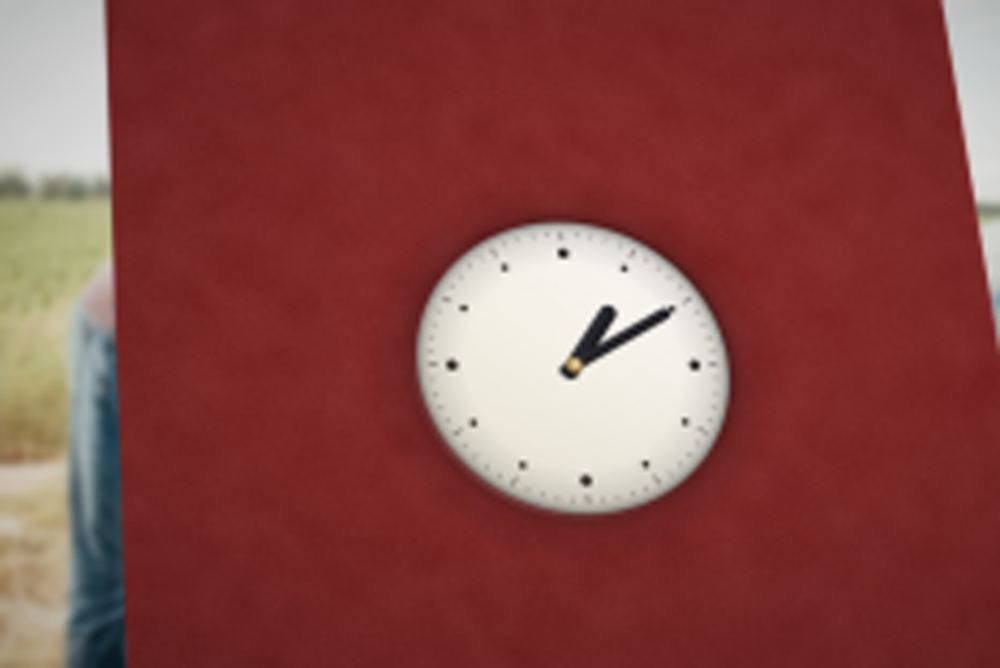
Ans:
1 h 10 min
